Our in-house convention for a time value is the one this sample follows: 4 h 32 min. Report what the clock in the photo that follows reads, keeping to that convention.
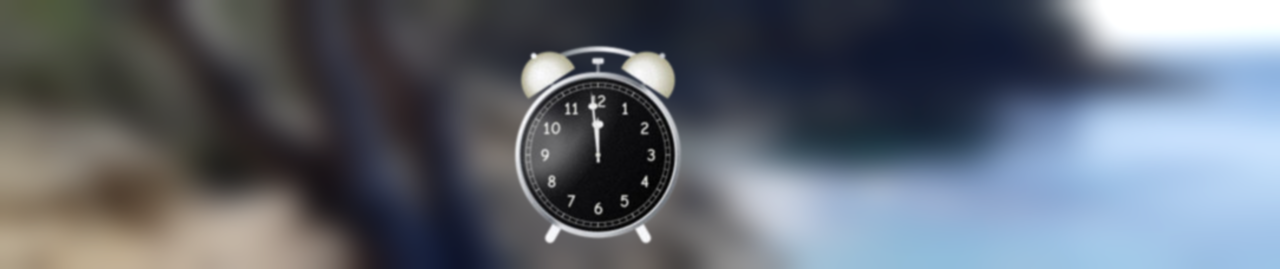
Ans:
11 h 59 min
